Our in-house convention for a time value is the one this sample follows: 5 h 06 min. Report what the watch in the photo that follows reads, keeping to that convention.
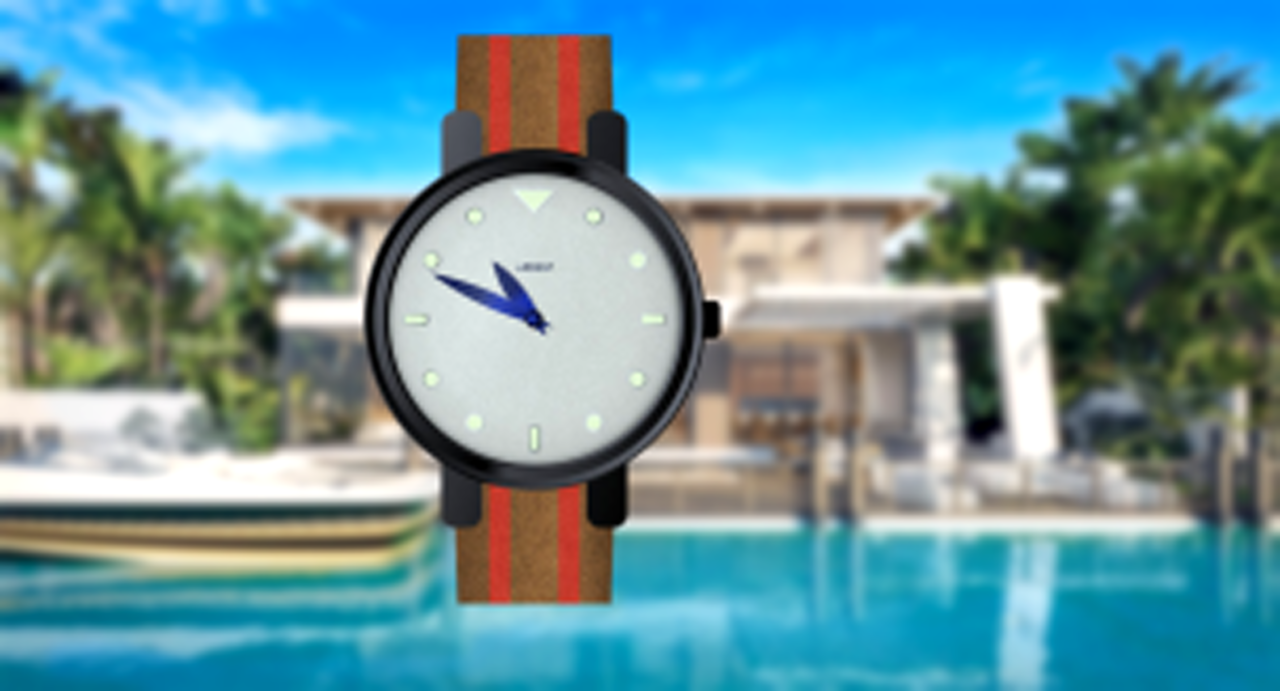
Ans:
10 h 49 min
